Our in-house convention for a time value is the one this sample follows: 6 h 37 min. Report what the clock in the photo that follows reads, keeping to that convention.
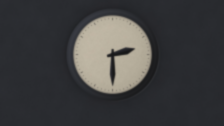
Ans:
2 h 30 min
